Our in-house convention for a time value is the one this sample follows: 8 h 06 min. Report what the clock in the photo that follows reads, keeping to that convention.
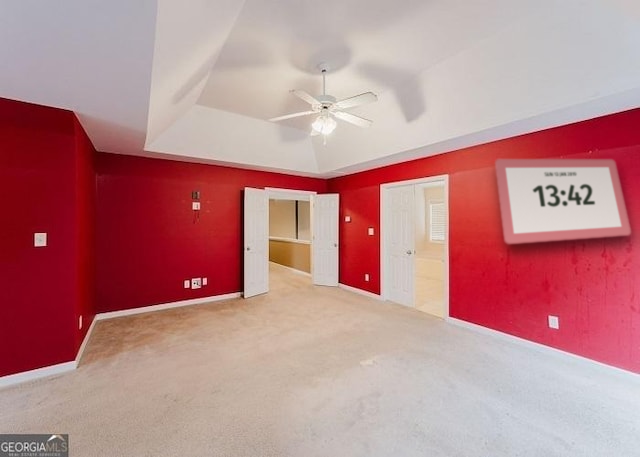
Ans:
13 h 42 min
